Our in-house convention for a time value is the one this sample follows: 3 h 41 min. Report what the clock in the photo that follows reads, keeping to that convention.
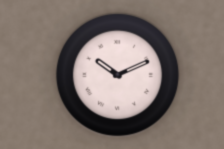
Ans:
10 h 11 min
